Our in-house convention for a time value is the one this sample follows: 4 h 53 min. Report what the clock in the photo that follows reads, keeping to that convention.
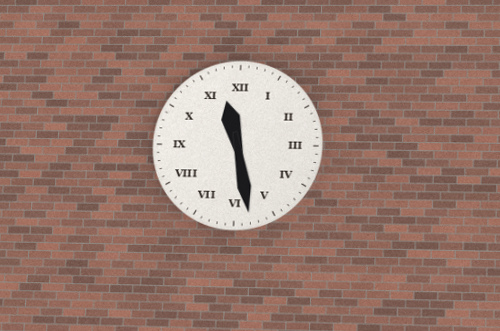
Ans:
11 h 28 min
